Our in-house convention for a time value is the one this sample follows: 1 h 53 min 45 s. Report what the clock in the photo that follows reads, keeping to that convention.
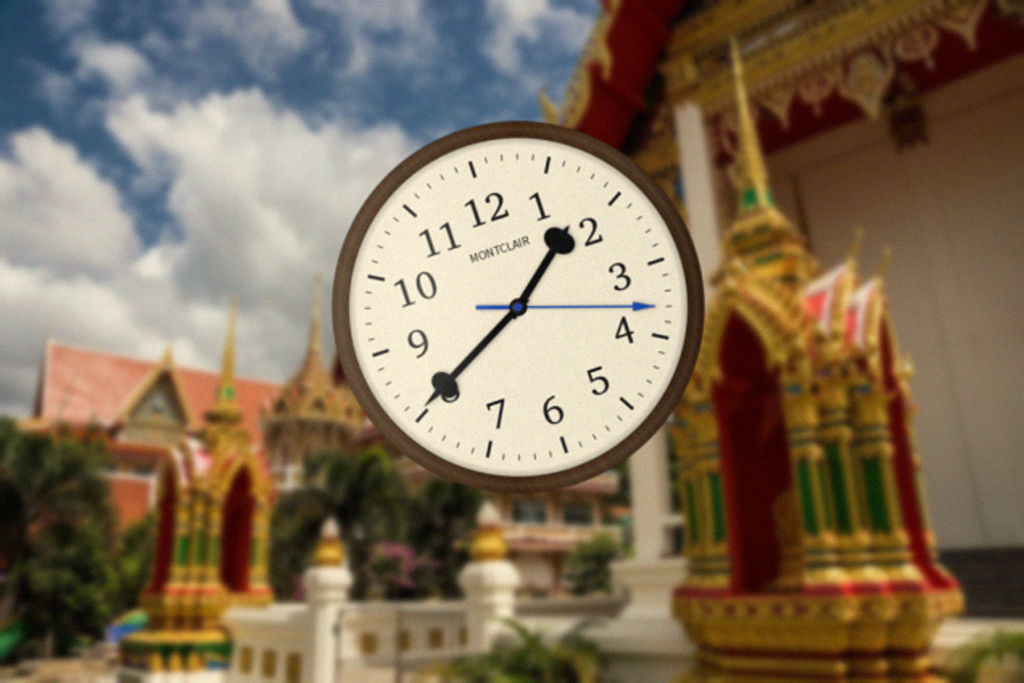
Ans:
1 h 40 min 18 s
